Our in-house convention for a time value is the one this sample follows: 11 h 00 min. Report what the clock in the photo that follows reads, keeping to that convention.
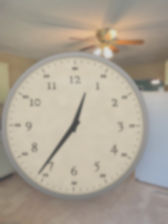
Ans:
12 h 36 min
